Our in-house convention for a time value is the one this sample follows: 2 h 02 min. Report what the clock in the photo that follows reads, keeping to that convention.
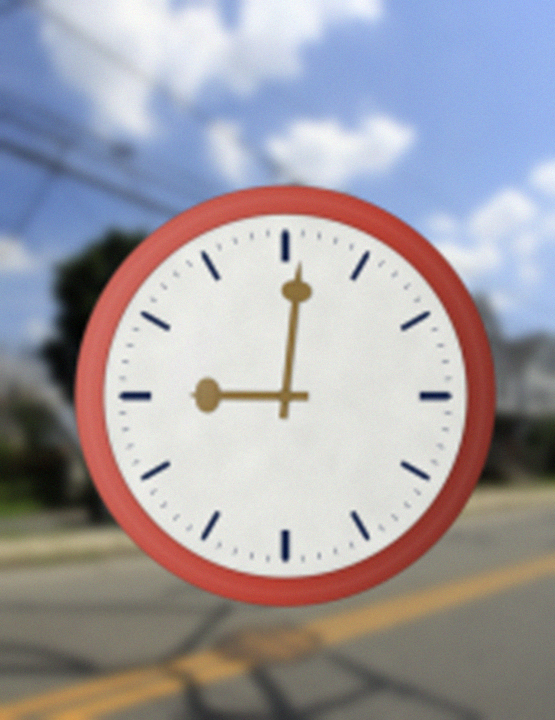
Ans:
9 h 01 min
